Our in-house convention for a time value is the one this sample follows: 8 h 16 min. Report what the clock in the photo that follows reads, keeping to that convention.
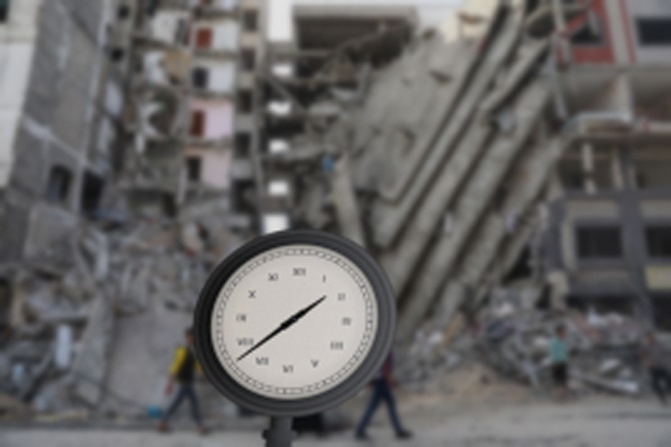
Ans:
1 h 38 min
